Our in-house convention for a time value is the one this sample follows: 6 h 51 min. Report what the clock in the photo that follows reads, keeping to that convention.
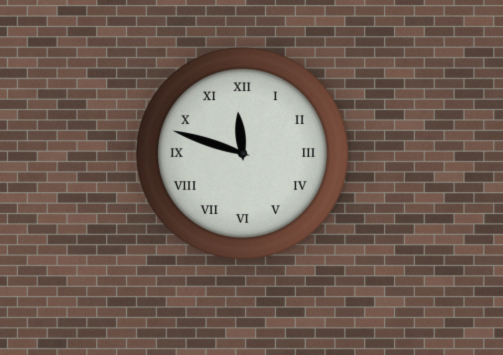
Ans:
11 h 48 min
